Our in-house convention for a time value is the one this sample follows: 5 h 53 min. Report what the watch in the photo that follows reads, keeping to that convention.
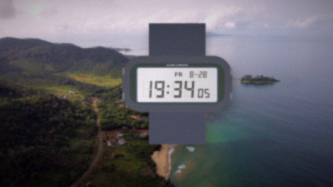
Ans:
19 h 34 min
